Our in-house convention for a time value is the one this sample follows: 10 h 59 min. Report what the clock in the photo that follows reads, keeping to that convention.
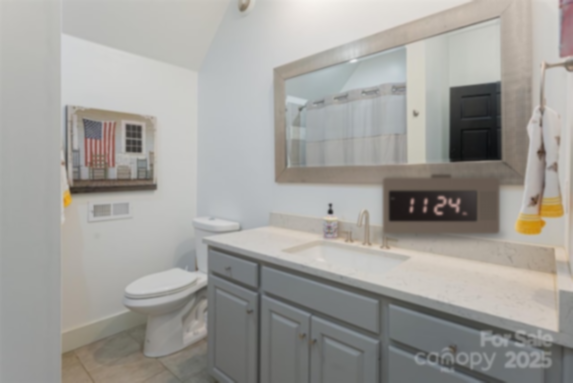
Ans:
11 h 24 min
